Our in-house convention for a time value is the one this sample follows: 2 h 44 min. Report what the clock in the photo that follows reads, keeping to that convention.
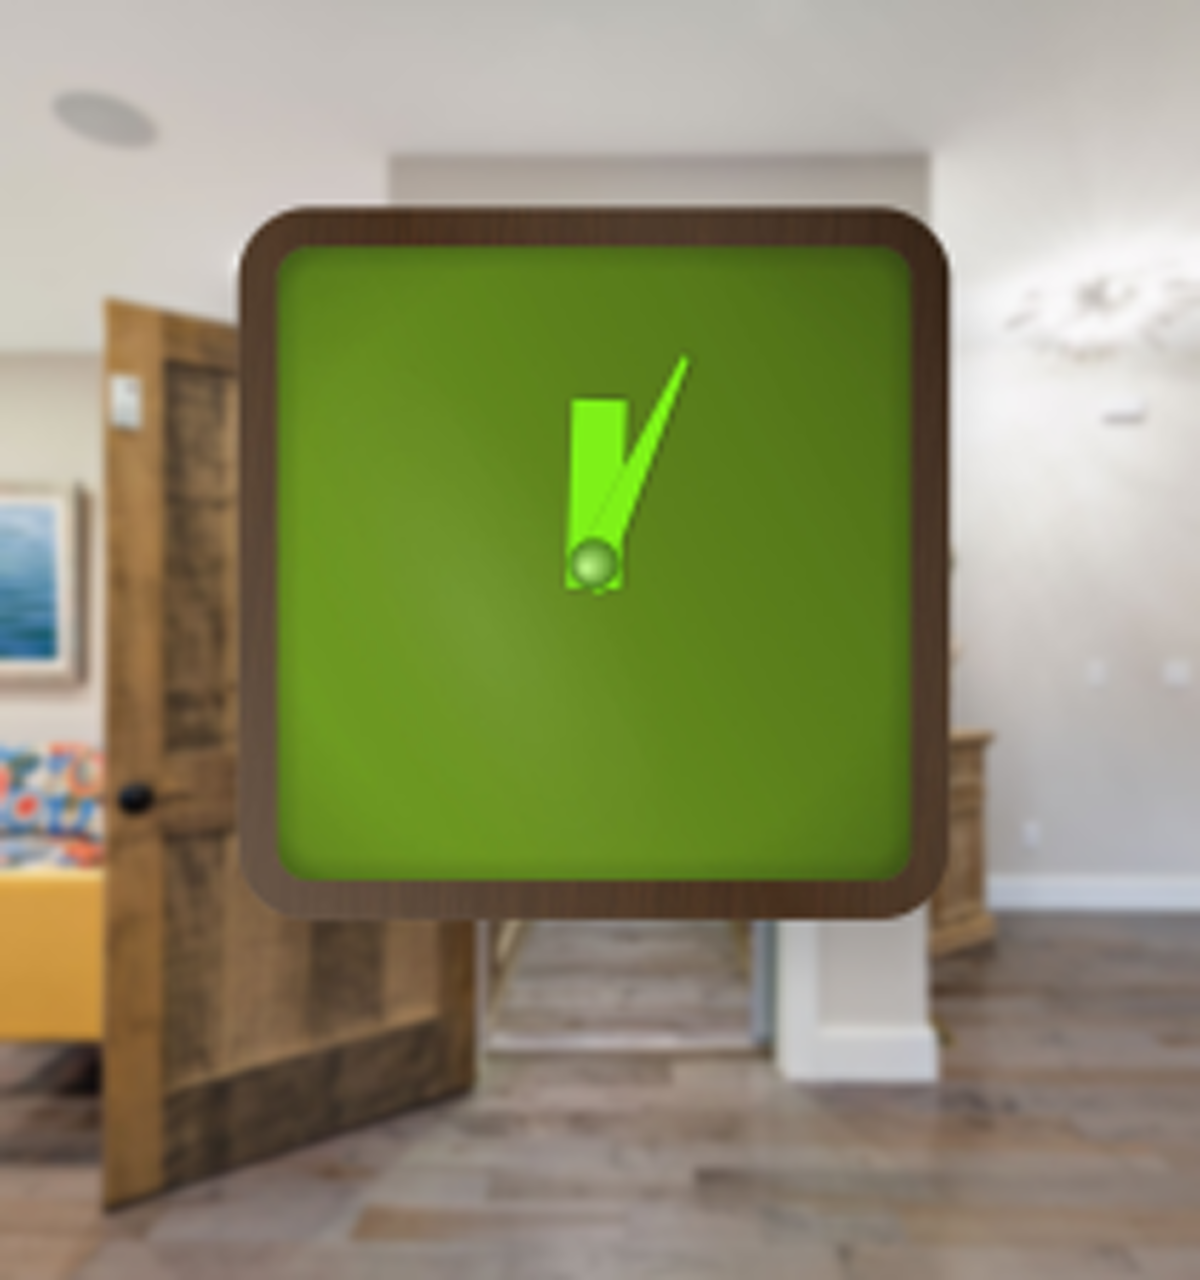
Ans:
12 h 04 min
